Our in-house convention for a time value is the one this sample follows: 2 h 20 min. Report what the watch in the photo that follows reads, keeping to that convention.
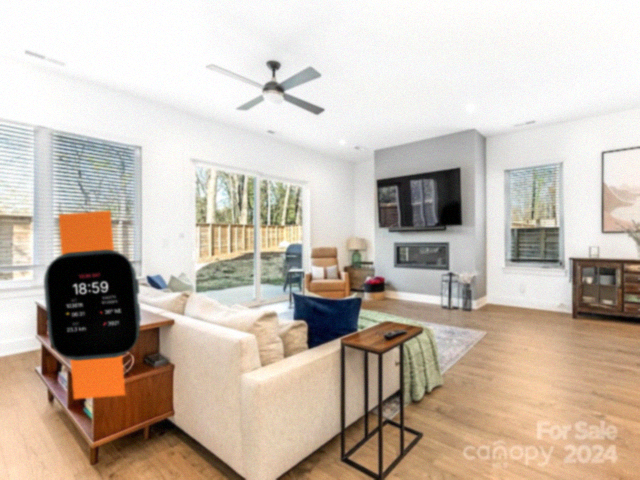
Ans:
18 h 59 min
